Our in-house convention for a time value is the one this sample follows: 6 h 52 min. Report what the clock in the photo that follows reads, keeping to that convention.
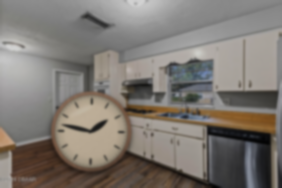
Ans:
1 h 47 min
